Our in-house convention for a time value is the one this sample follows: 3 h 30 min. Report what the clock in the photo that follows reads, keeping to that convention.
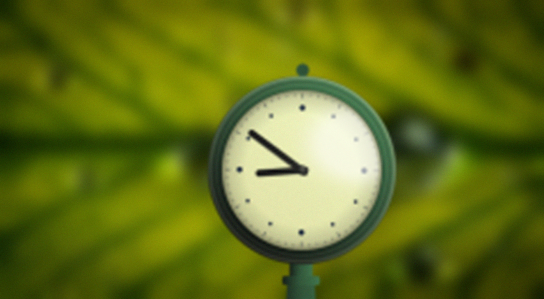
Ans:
8 h 51 min
